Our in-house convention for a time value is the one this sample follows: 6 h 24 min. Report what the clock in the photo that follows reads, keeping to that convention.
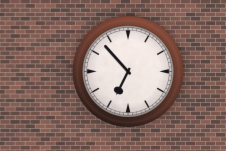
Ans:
6 h 53 min
